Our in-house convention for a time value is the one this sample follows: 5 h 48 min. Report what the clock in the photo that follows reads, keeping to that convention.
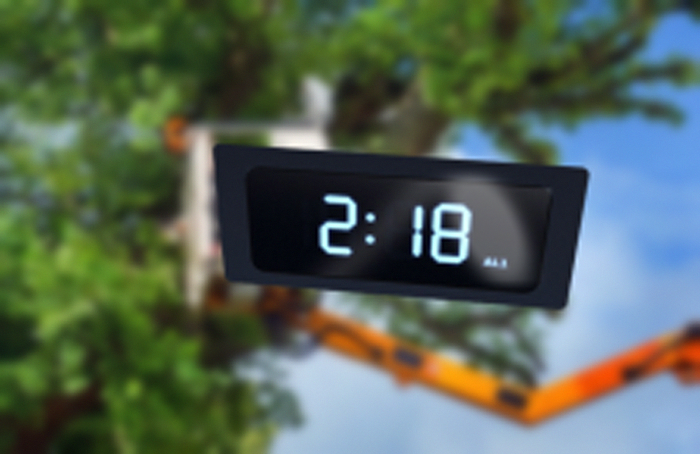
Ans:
2 h 18 min
